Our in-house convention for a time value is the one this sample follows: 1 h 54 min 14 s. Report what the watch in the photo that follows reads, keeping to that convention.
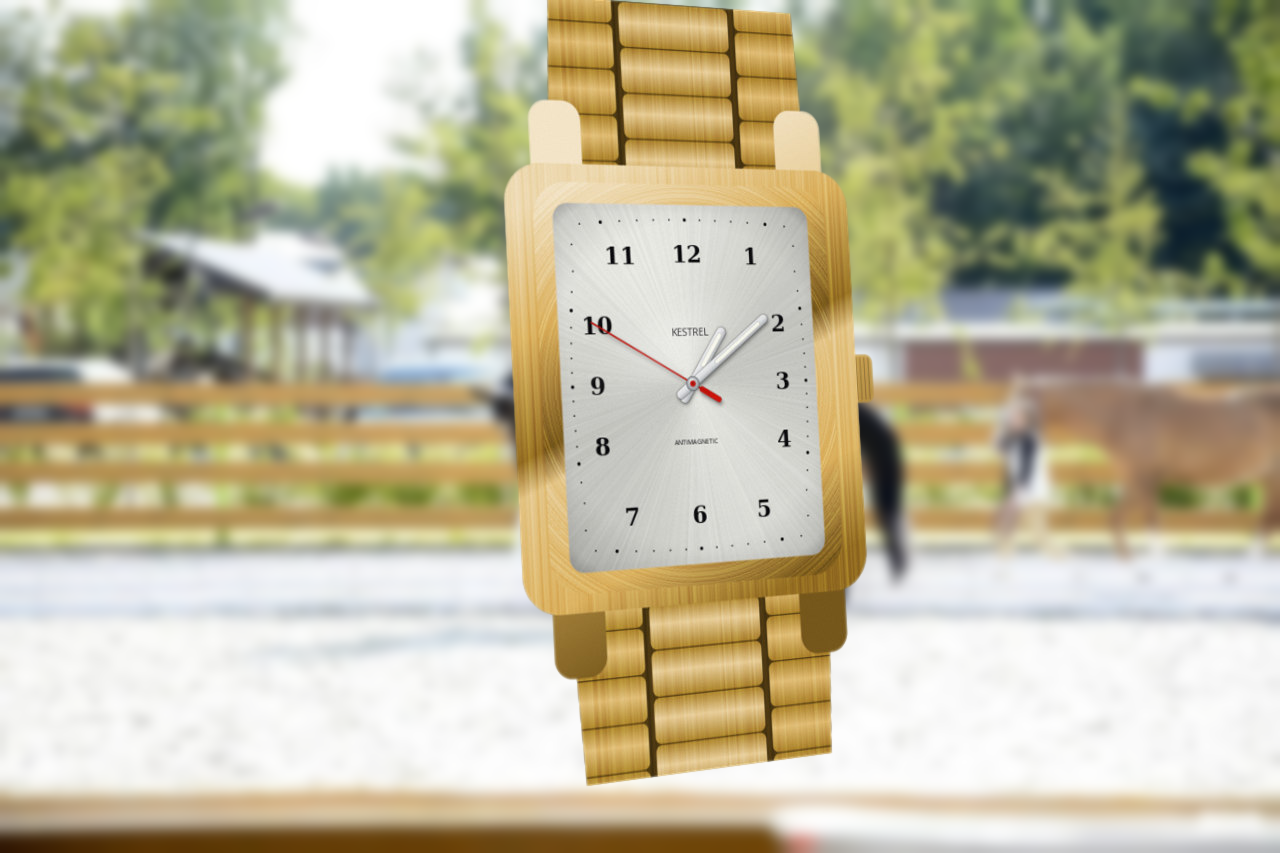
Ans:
1 h 08 min 50 s
